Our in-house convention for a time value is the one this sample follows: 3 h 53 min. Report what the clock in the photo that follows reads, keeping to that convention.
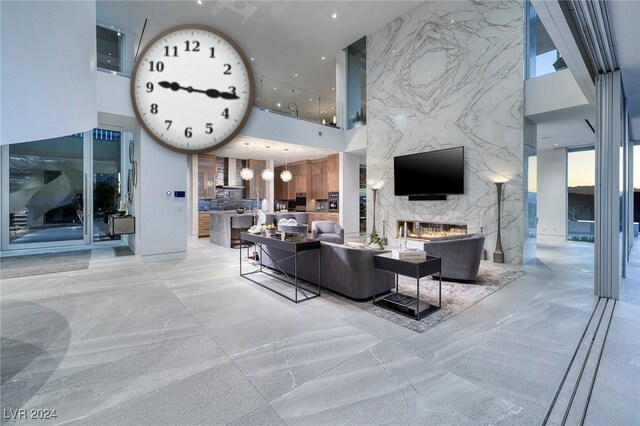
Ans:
9 h 16 min
